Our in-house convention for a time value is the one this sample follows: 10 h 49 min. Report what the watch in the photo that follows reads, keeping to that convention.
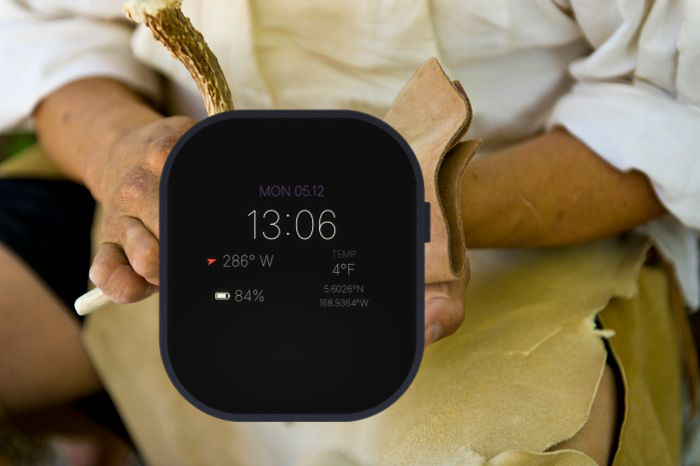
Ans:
13 h 06 min
